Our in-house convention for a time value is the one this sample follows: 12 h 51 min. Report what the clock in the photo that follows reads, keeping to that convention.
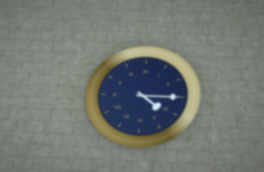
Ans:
4 h 15 min
